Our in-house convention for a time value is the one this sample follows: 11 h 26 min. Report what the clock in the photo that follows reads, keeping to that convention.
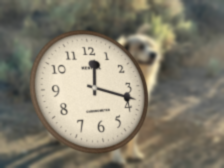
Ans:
12 h 18 min
